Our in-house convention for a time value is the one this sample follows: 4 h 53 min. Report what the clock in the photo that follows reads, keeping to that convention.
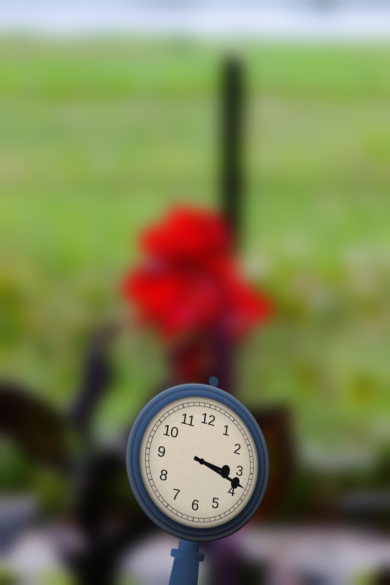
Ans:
3 h 18 min
